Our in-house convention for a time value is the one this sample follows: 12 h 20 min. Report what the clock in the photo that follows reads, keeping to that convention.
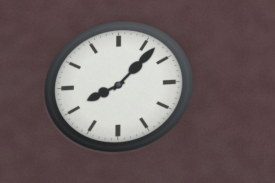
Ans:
8 h 07 min
